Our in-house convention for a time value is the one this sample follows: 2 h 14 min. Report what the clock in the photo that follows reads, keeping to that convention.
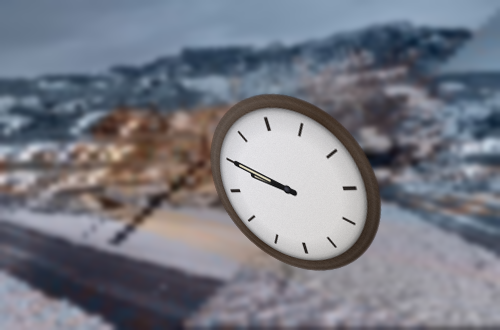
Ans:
9 h 50 min
